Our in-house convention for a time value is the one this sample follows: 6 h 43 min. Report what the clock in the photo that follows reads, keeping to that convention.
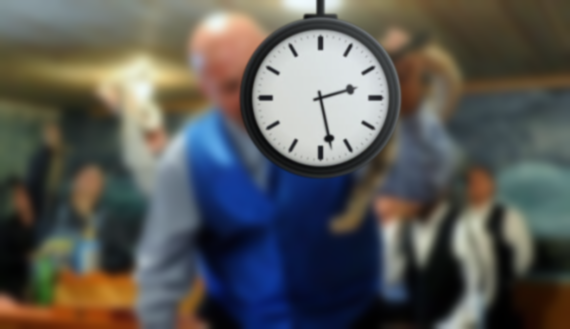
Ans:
2 h 28 min
